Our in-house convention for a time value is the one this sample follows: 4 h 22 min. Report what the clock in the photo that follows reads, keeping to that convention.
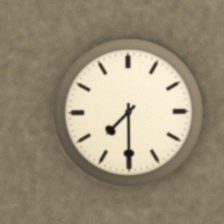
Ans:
7 h 30 min
